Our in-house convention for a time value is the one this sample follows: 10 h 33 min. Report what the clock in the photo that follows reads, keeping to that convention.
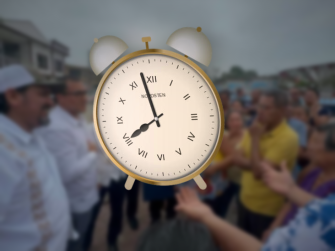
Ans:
7 h 58 min
